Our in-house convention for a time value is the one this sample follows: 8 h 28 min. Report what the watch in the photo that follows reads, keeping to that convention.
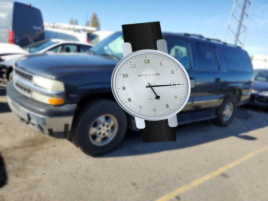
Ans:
5 h 15 min
